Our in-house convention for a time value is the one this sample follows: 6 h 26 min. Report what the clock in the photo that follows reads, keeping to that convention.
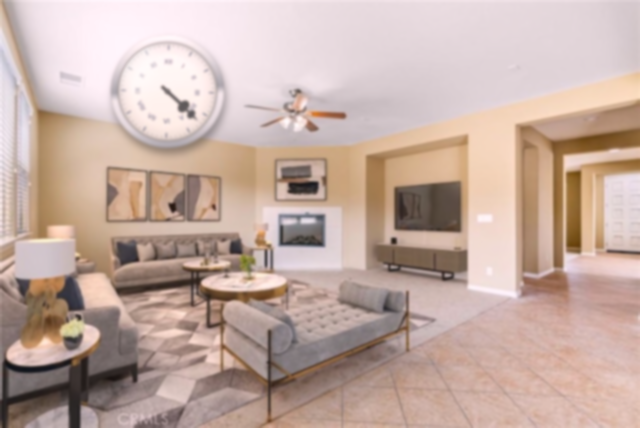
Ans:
4 h 22 min
